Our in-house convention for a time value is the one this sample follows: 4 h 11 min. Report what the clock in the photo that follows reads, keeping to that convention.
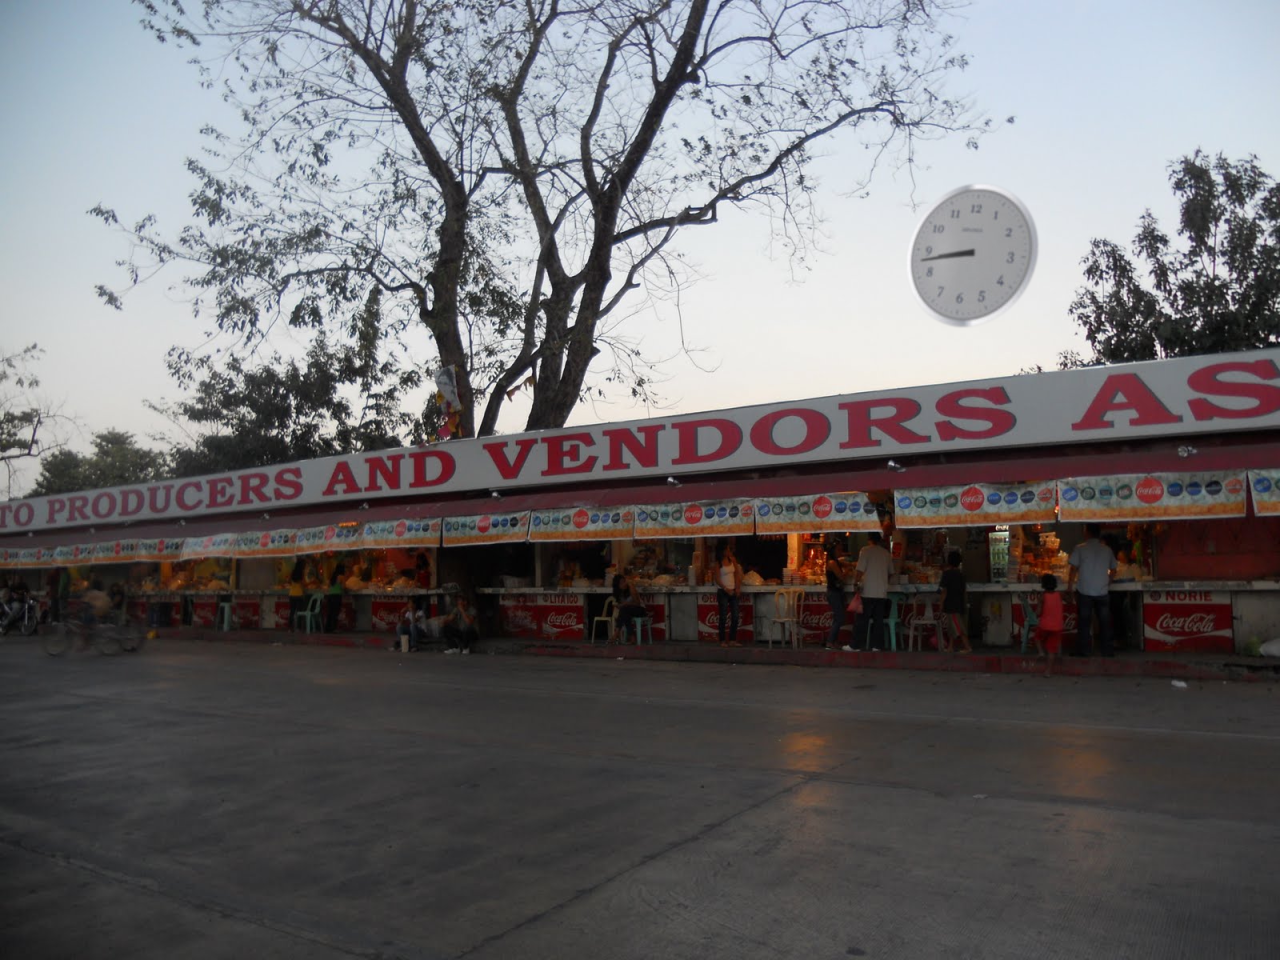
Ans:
8 h 43 min
